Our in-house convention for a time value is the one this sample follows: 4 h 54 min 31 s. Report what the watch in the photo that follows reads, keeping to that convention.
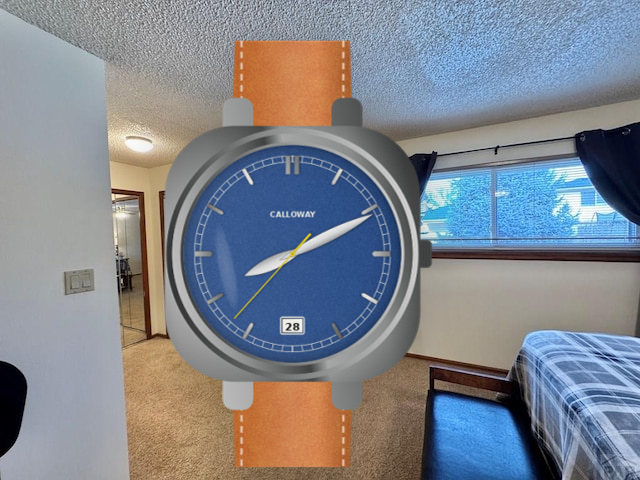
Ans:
8 h 10 min 37 s
